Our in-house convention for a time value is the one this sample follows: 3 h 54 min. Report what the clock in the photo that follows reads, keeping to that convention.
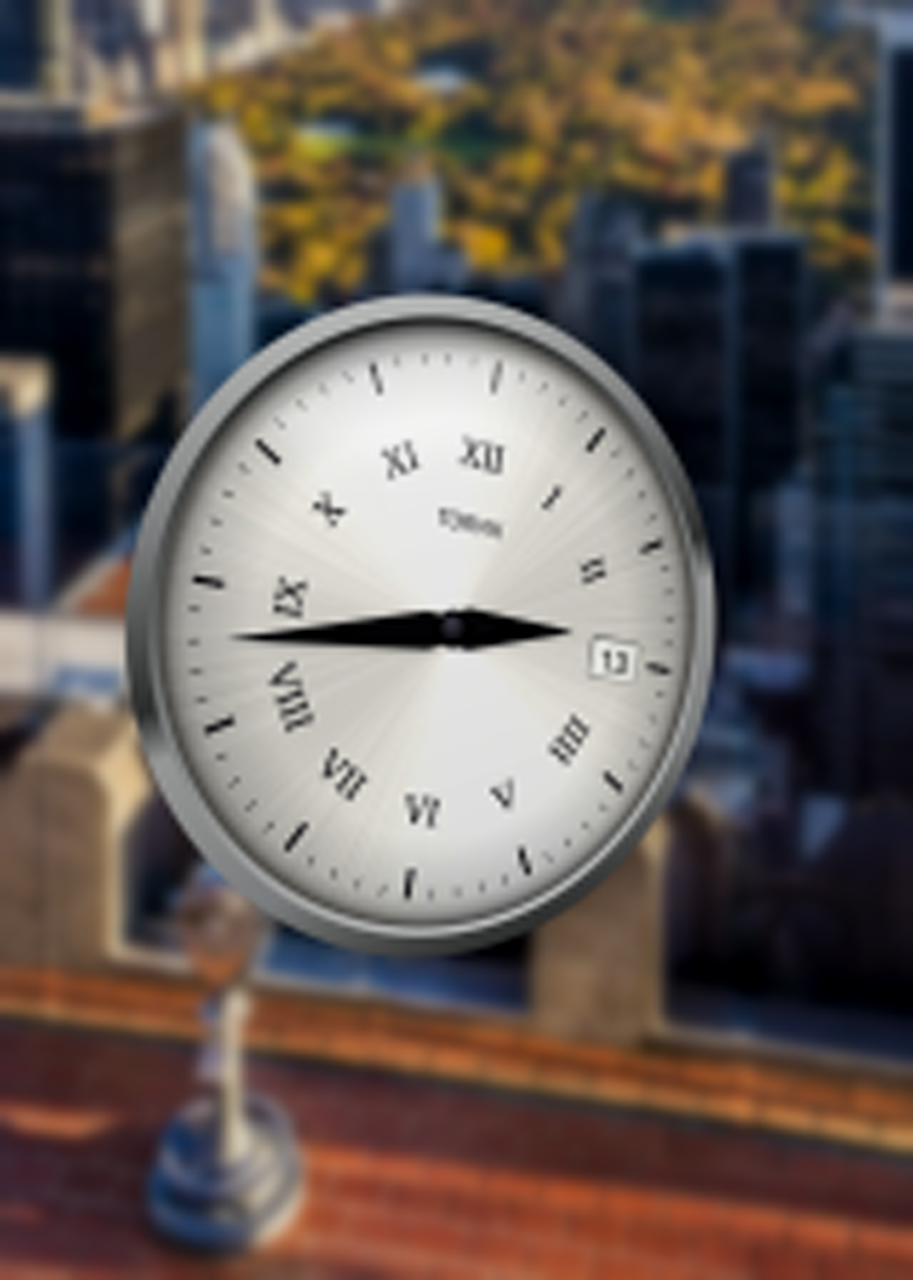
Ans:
2 h 43 min
